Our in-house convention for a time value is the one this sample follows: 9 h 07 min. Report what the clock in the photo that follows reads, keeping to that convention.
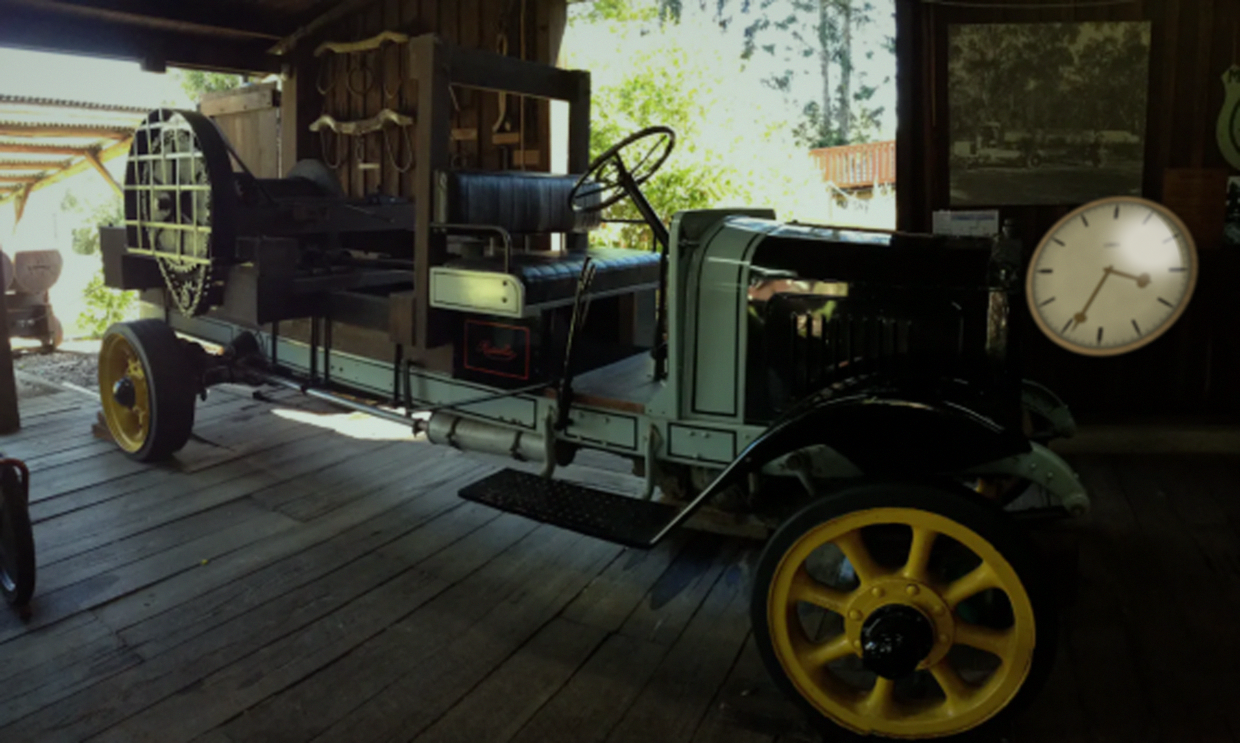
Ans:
3 h 34 min
